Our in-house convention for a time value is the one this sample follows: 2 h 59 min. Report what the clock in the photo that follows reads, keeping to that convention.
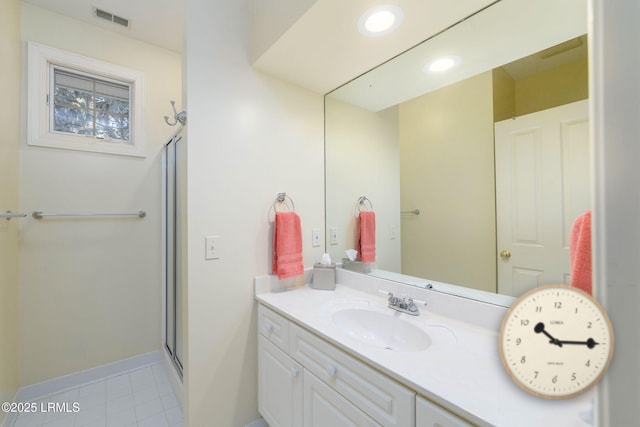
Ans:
10 h 15 min
